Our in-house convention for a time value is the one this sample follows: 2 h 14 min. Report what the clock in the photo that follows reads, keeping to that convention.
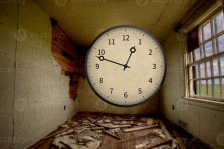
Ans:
12 h 48 min
